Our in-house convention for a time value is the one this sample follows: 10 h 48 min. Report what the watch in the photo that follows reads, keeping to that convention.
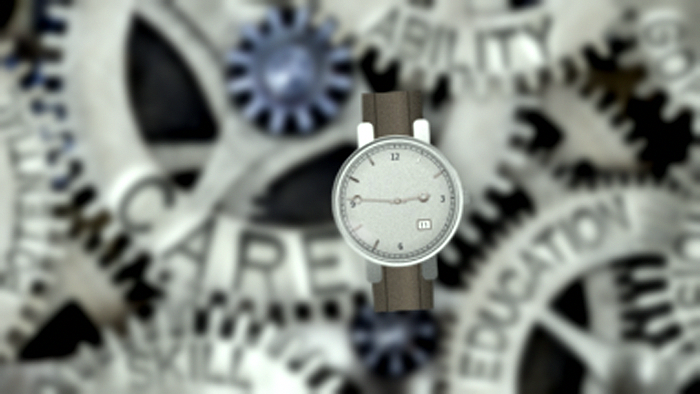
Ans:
2 h 46 min
